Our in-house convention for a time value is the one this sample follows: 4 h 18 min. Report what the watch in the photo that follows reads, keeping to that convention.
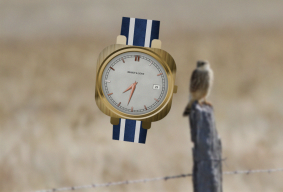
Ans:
7 h 32 min
